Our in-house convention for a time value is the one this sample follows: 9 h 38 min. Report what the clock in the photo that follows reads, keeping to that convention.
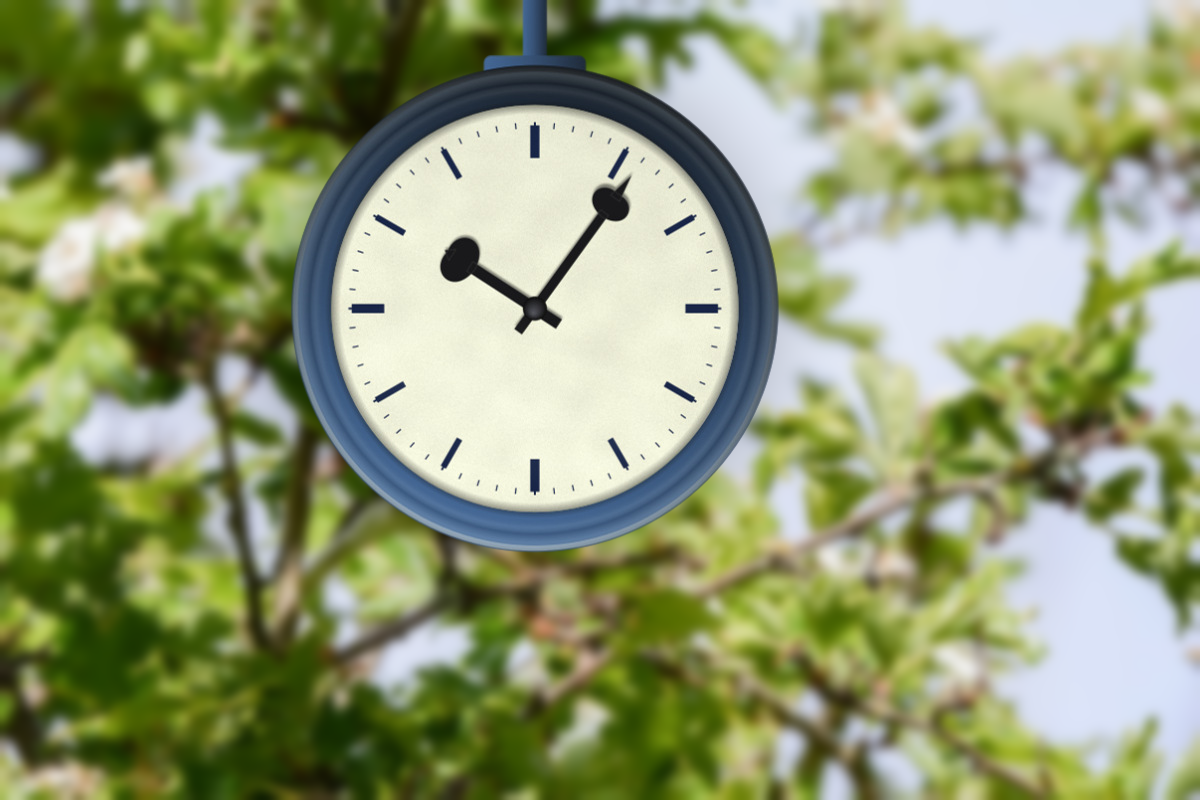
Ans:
10 h 06 min
